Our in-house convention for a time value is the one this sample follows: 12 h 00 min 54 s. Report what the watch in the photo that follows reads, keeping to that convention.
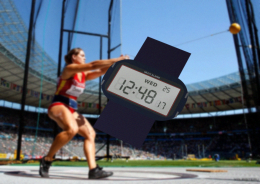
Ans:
12 h 48 min 17 s
